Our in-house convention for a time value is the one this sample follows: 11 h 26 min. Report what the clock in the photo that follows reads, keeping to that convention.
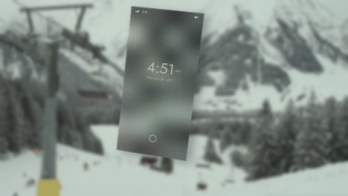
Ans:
4 h 51 min
